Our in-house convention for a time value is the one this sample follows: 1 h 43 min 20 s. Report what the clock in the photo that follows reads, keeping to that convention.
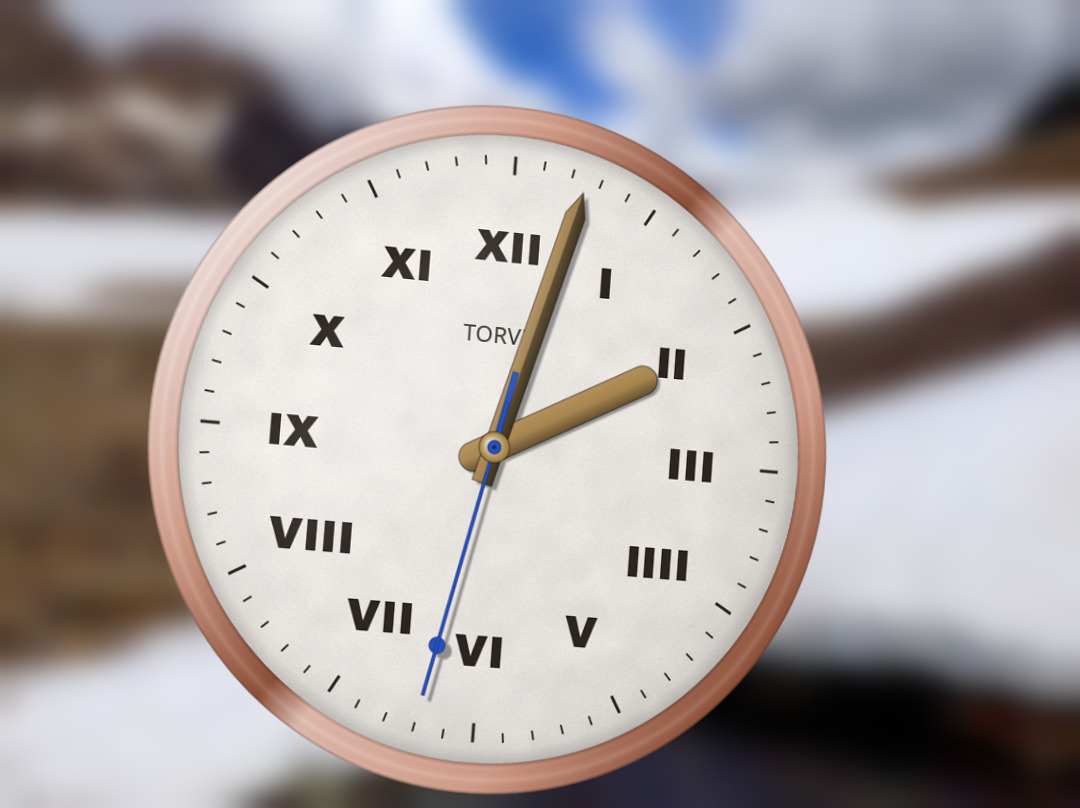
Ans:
2 h 02 min 32 s
